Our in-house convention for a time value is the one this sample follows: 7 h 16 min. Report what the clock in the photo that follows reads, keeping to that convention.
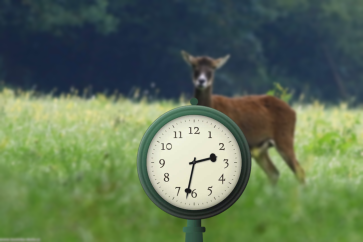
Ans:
2 h 32 min
